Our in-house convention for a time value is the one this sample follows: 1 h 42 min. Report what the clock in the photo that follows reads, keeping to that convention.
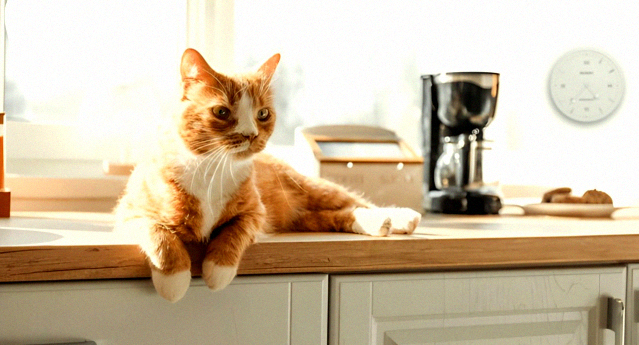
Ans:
4 h 37 min
